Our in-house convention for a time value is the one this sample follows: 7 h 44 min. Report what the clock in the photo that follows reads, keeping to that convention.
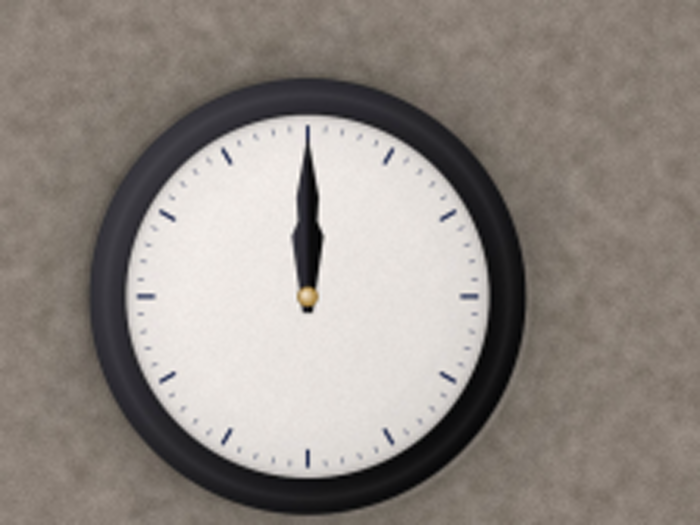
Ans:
12 h 00 min
